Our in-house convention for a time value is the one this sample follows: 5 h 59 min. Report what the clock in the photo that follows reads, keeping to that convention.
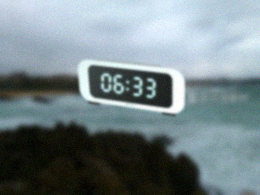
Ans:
6 h 33 min
